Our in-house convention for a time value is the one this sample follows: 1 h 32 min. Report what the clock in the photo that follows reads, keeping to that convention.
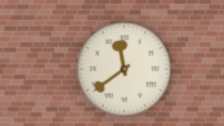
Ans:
11 h 39 min
